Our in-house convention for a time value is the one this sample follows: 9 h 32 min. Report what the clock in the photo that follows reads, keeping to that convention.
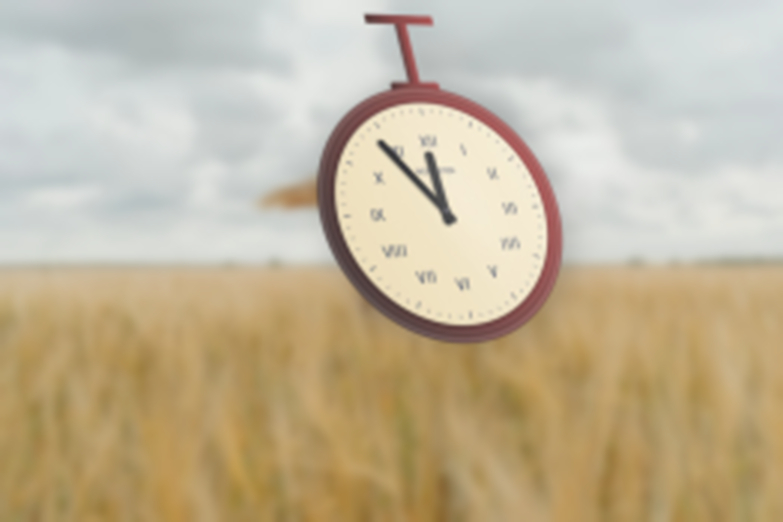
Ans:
11 h 54 min
